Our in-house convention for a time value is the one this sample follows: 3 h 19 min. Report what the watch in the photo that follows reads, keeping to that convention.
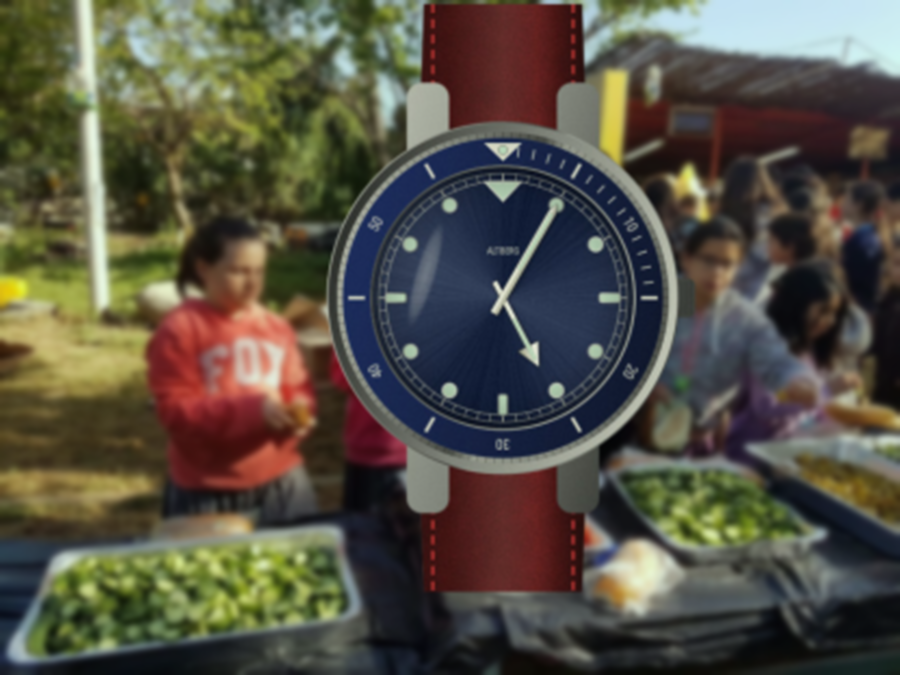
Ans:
5 h 05 min
